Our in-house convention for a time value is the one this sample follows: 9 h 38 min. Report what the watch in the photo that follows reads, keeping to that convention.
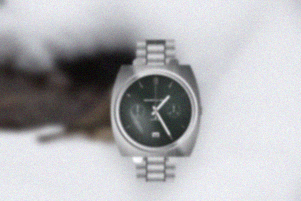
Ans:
1 h 25 min
